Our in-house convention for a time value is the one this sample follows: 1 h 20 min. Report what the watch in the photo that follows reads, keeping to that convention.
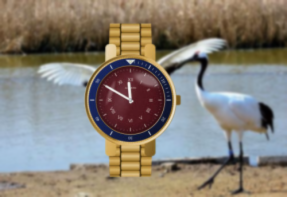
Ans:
11 h 50 min
